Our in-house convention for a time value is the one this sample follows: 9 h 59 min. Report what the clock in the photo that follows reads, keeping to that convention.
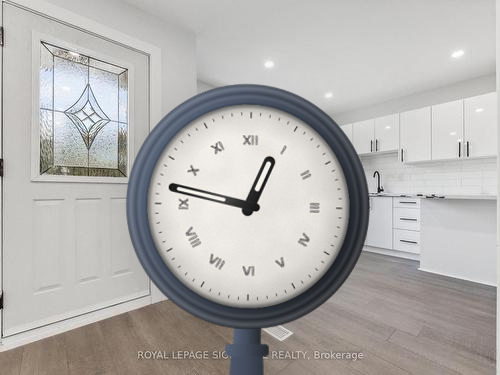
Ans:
12 h 47 min
